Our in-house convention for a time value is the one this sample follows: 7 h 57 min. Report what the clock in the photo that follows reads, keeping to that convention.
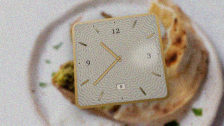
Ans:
10 h 38 min
